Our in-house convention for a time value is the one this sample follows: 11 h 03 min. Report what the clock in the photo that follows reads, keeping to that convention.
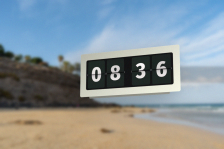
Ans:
8 h 36 min
